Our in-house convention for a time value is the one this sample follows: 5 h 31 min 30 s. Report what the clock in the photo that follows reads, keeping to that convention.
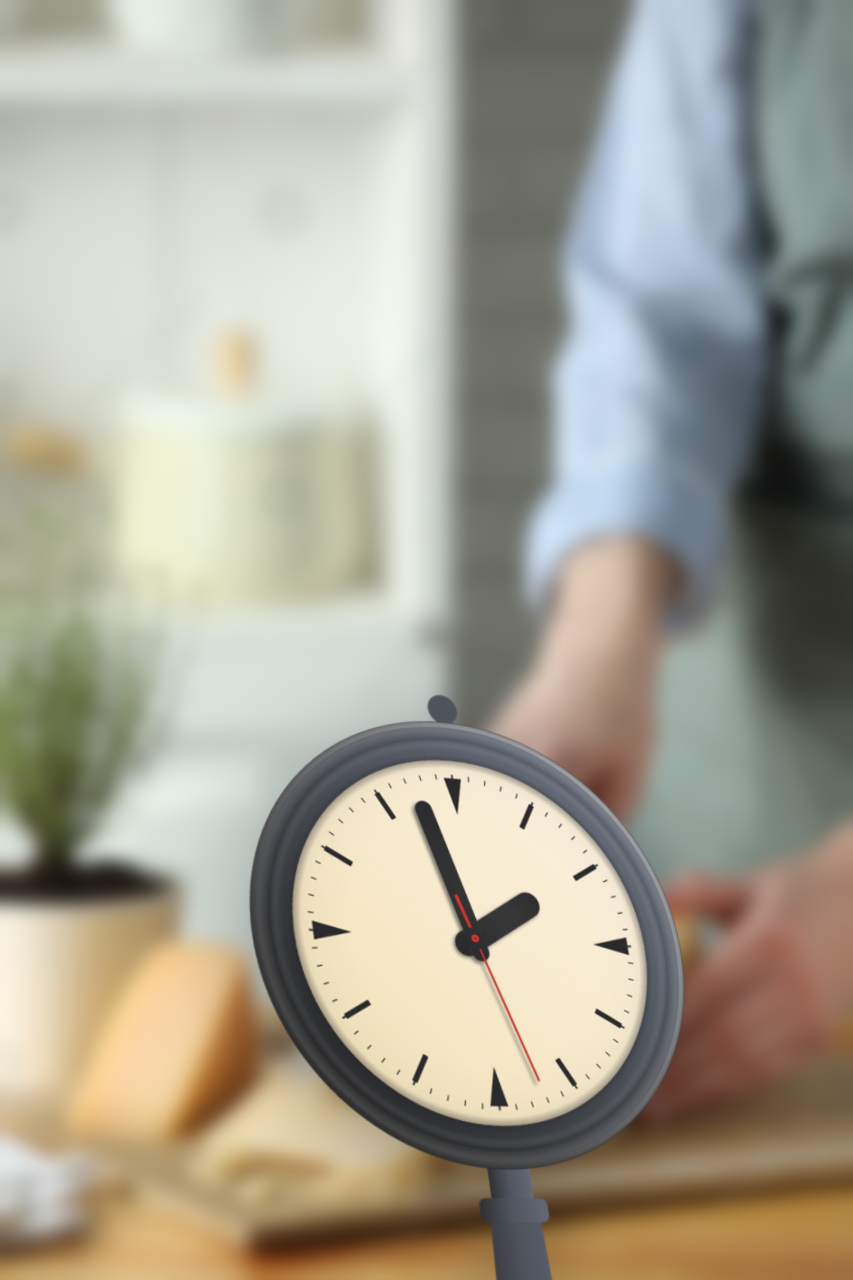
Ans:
1 h 57 min 27 s
